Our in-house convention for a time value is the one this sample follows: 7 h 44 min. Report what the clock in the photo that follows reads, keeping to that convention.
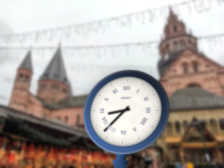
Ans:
8 h 37 min
